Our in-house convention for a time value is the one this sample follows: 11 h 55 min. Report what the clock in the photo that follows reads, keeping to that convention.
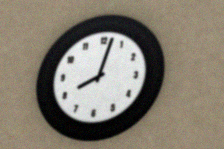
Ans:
8 h 02 min
